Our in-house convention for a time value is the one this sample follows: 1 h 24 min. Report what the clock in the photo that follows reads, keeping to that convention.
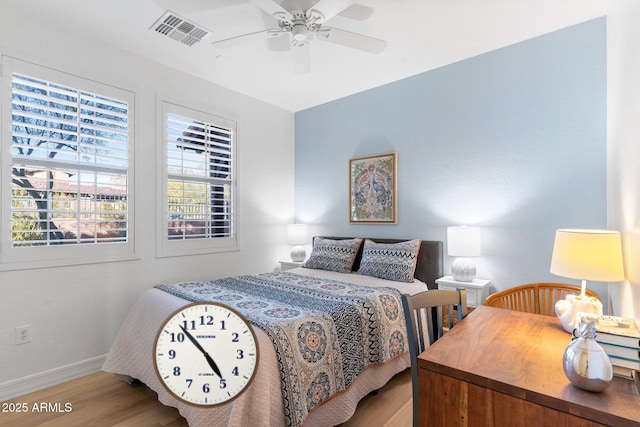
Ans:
4 h 53 min
